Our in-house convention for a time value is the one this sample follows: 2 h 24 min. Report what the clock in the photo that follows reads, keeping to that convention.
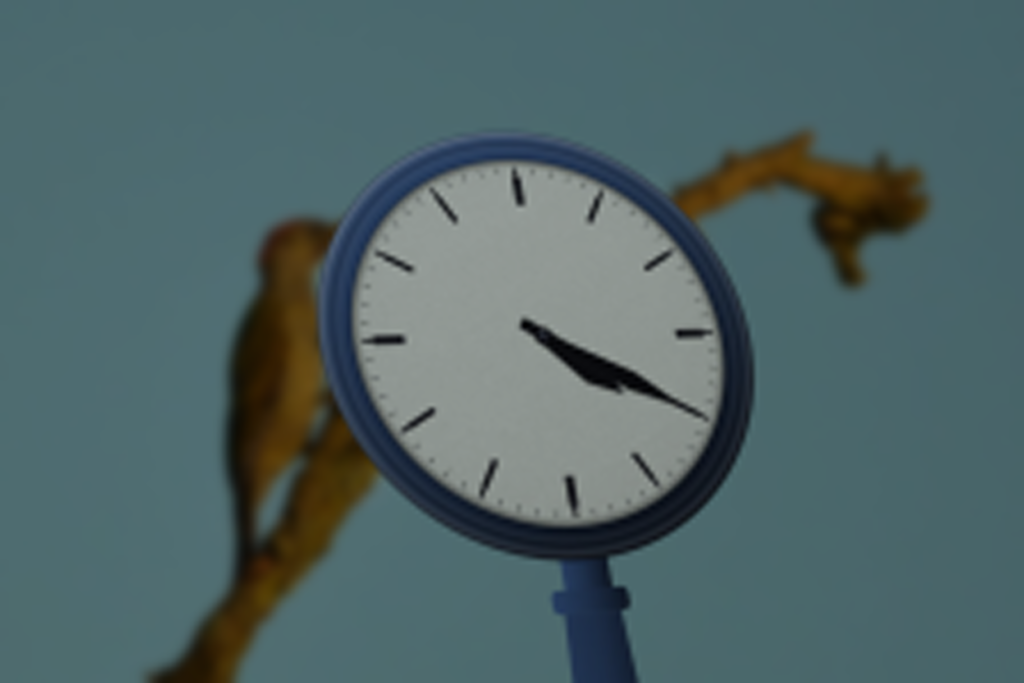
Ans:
4 h 20 min
